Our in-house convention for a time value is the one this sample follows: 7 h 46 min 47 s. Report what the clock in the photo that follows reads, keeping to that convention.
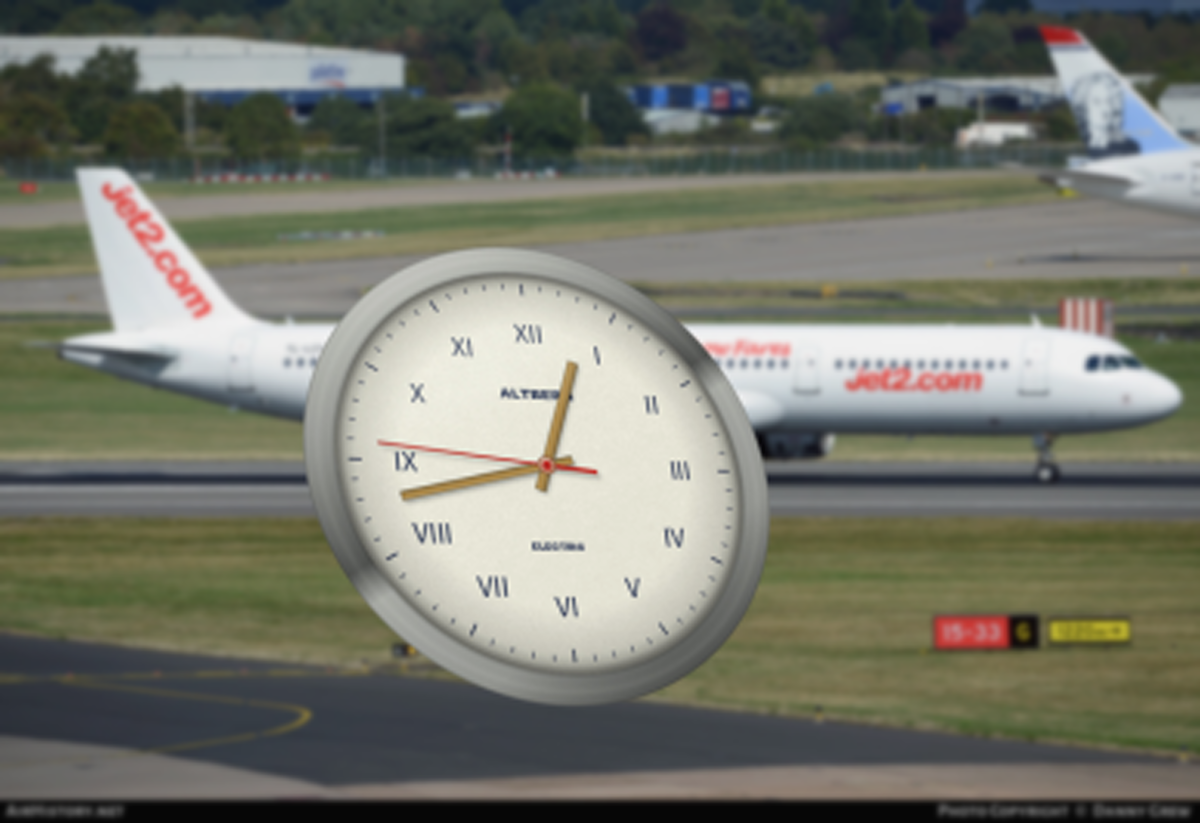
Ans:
12 h 42 min 46 s
